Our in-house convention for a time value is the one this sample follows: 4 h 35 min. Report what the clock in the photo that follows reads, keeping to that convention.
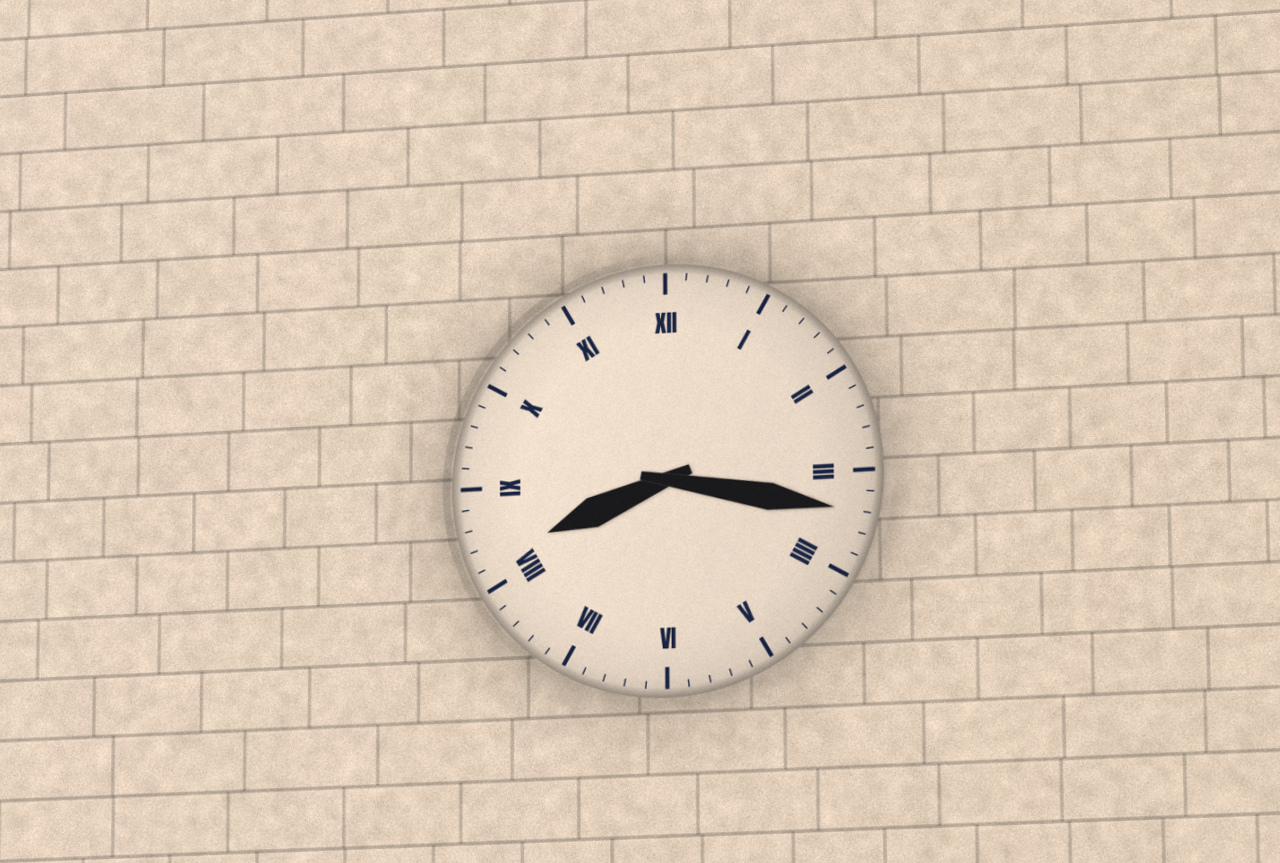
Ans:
8 h 17 min
